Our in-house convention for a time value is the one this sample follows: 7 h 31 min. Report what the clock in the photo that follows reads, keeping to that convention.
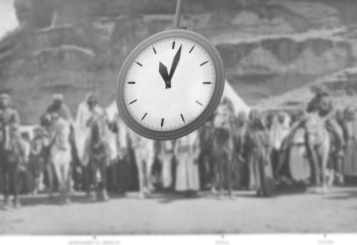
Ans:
11 h 02 min
